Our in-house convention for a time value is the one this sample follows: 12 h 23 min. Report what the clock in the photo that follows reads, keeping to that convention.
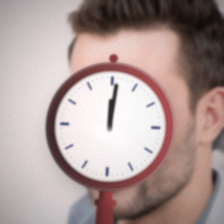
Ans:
12 h 01 min
